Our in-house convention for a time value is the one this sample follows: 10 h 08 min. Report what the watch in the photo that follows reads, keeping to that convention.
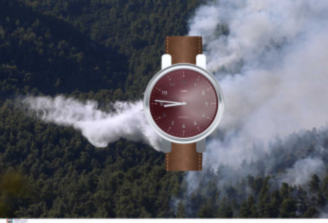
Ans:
8 h 46 min
